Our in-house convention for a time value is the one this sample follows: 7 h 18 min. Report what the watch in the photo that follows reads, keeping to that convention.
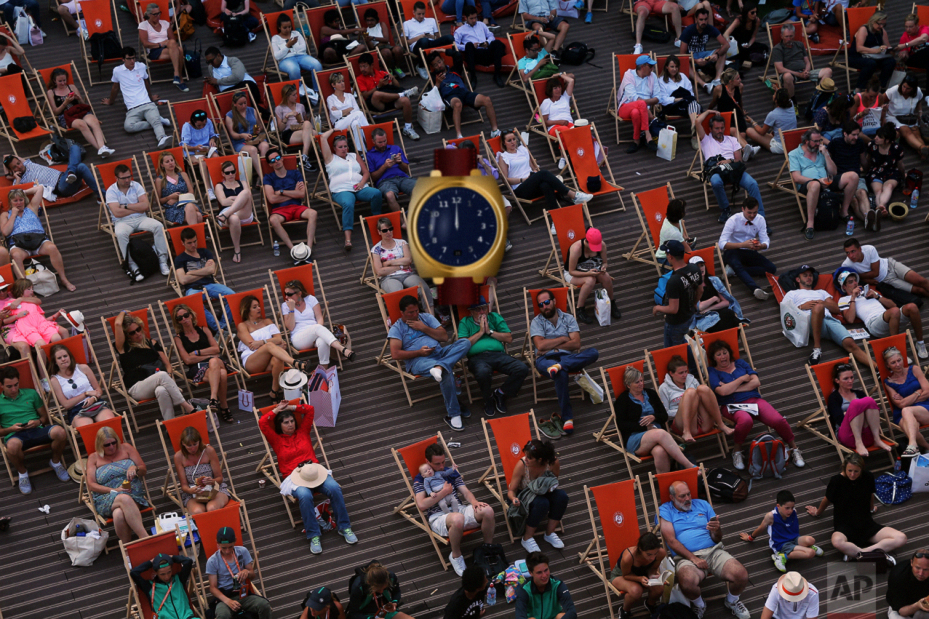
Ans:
12 h 00 min
